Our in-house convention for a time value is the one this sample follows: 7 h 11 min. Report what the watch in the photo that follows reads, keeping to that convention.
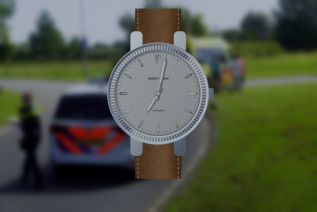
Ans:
7 h 02 min
